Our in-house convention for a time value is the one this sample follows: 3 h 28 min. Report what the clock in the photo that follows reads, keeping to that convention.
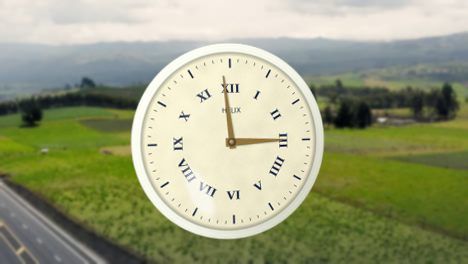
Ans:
2 h 59 min
